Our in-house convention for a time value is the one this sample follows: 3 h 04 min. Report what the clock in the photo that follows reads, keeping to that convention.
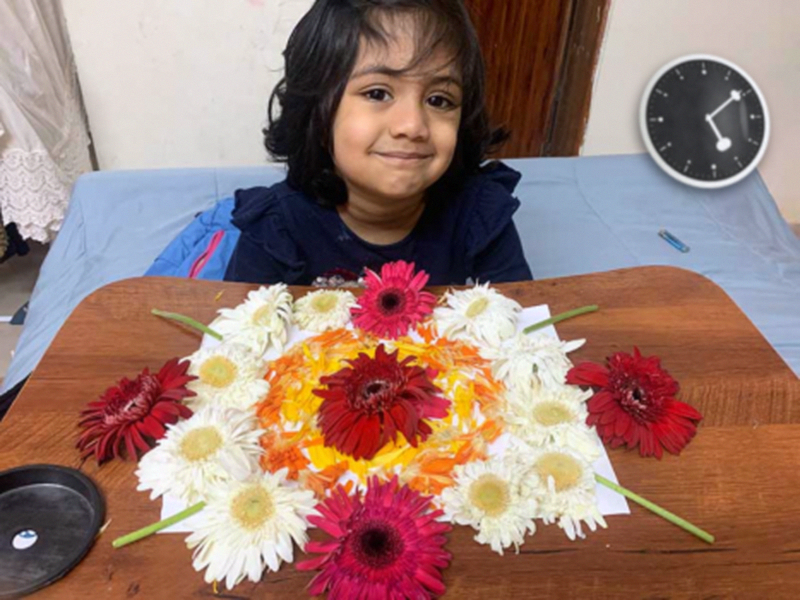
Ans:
5 h 09 min
